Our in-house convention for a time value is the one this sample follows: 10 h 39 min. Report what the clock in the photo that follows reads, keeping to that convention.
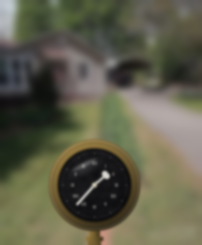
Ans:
1 h 37 min
